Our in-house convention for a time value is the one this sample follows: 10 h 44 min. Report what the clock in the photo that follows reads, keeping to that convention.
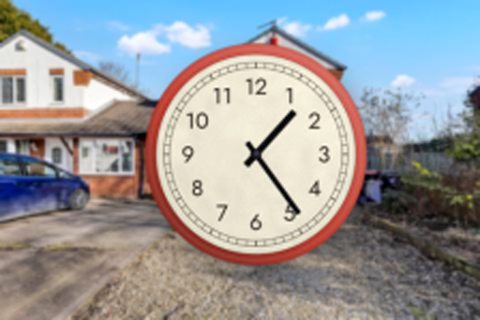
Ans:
1 h 24 min
